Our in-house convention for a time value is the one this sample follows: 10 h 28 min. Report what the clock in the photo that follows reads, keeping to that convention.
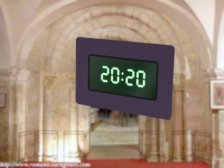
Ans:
20 h 20 min
